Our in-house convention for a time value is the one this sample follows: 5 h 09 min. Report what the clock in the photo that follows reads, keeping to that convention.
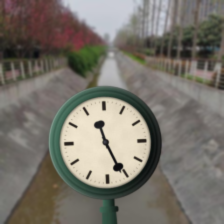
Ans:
11 h 26 min
